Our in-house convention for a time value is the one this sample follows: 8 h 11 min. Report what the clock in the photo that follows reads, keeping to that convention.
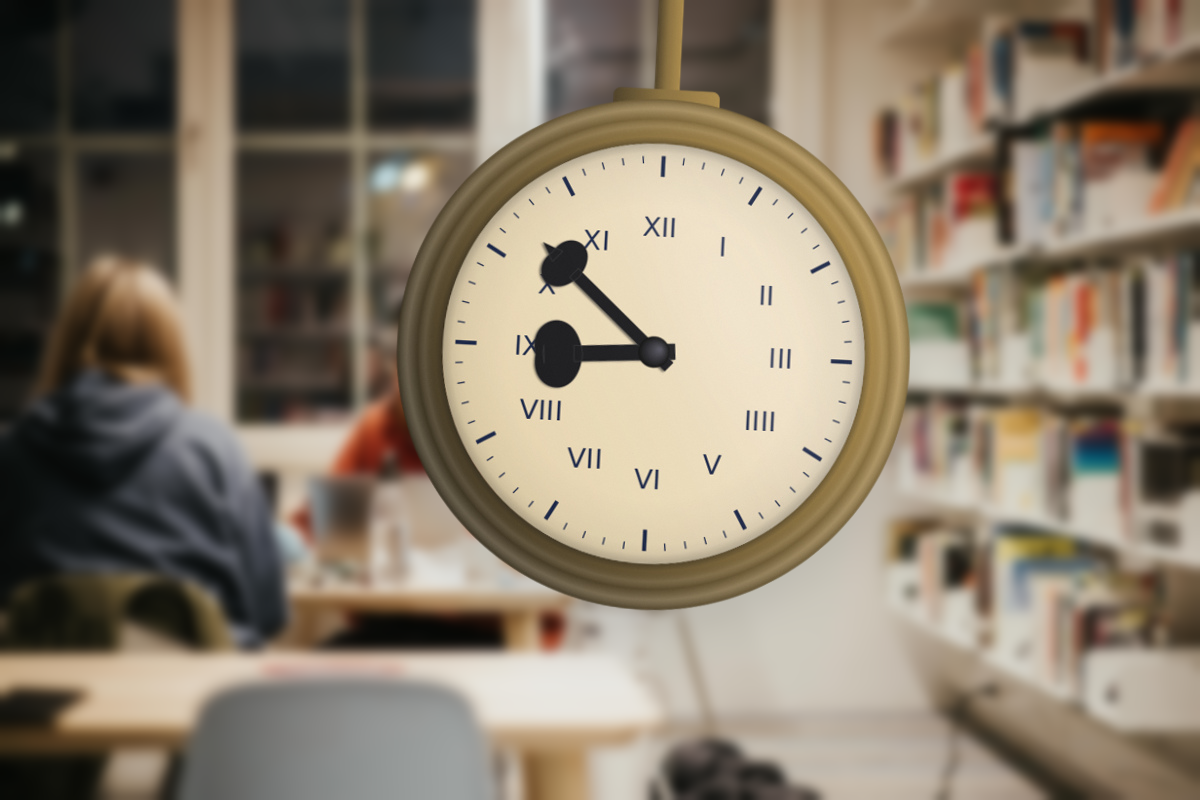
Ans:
8 h 52 min
